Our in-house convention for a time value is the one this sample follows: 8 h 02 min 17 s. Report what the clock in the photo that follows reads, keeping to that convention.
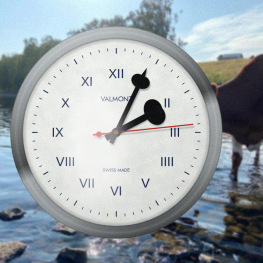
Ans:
2 h 04 min 14 s
